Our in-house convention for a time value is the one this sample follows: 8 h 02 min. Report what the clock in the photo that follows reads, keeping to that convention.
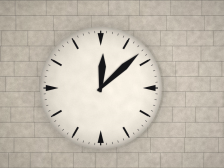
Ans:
12 h 08 min
